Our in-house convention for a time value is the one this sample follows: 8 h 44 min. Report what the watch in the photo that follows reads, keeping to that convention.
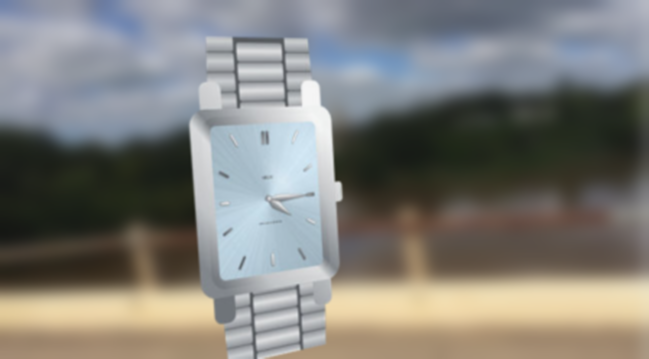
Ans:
4 h 15 min
